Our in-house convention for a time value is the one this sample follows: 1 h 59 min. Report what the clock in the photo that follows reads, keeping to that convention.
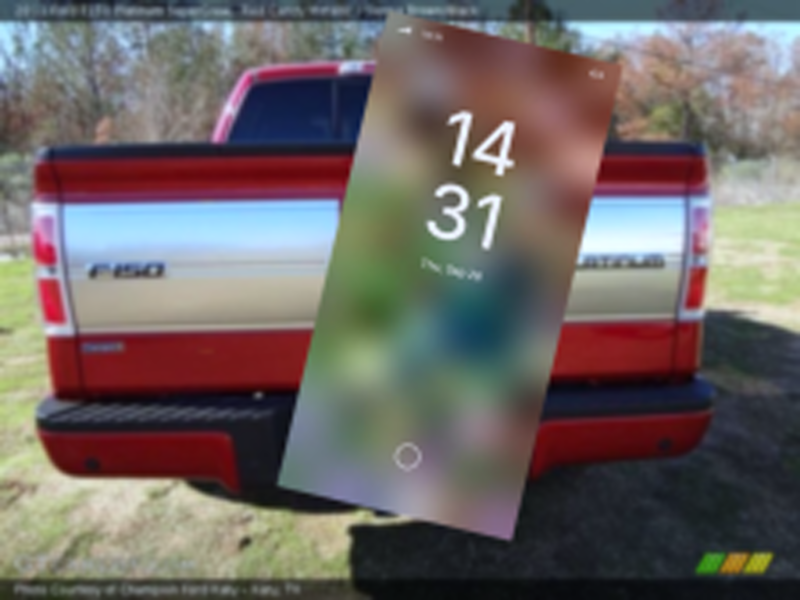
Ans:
14 h 31 min
